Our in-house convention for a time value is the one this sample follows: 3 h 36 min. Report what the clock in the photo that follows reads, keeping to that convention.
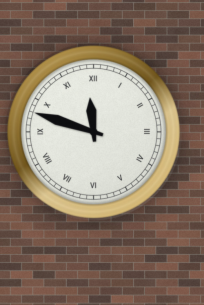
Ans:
11 h 48 min
